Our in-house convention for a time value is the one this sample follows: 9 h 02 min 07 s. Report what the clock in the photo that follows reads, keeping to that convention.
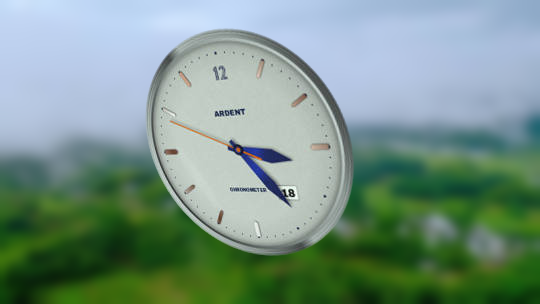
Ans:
3 h 23 min 49 s
